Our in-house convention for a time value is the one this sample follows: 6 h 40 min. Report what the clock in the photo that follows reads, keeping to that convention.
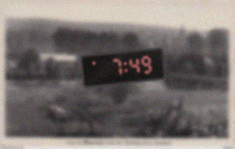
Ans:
7 h 49 min
